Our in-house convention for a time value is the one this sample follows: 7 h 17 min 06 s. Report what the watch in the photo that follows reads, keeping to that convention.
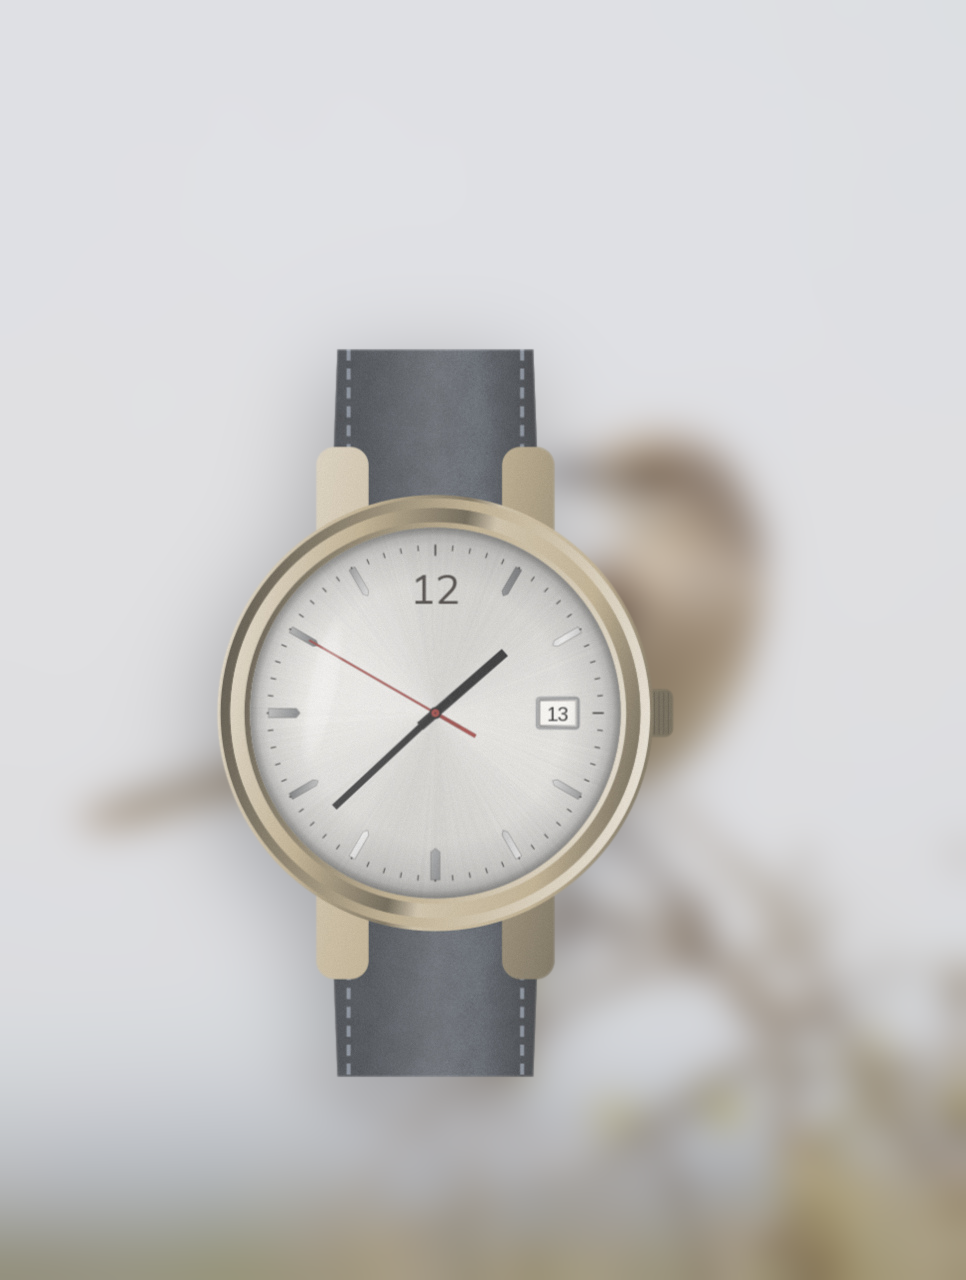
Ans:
1 h 37 min 50 s
